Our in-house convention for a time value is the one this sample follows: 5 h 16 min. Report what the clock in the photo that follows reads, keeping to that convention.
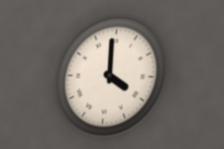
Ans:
3 h 59 min
